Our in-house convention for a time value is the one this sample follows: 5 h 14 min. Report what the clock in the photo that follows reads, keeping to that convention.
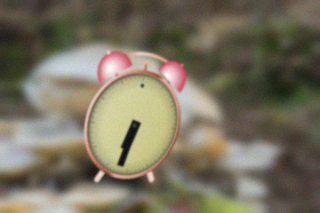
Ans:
6 h 32 min
